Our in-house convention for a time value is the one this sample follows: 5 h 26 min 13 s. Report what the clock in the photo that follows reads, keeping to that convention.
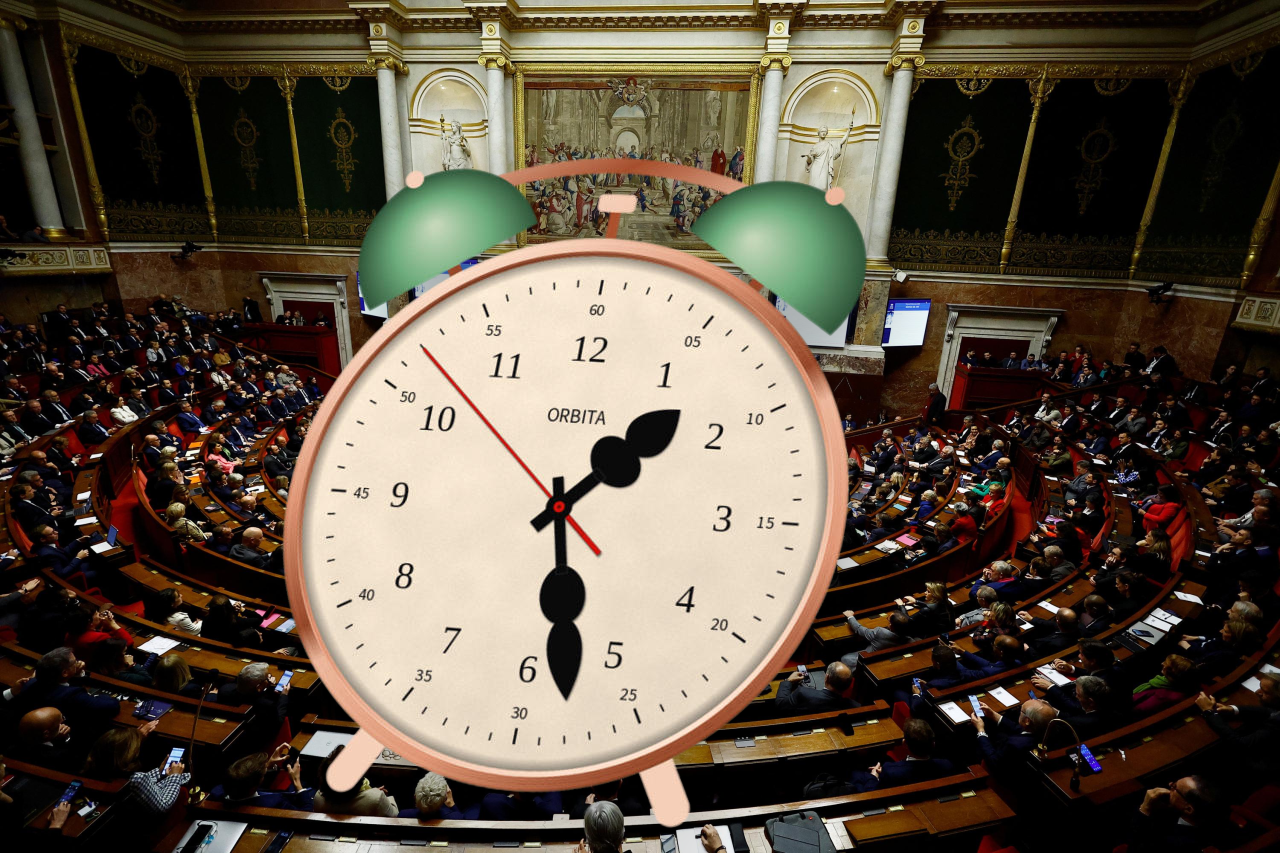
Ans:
1 h 27 min 52 s
